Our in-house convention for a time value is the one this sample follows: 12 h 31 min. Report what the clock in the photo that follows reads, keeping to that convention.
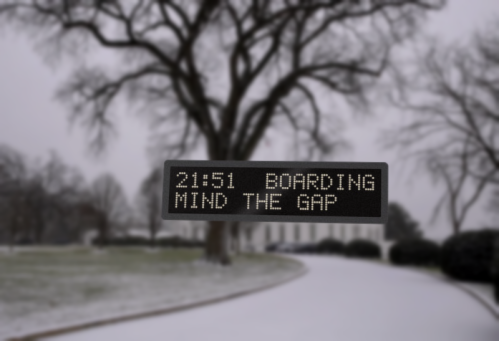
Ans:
21 h 51 min
